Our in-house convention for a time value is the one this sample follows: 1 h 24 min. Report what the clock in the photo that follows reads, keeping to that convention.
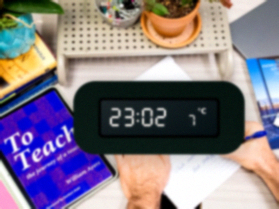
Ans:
23 h 02 min
